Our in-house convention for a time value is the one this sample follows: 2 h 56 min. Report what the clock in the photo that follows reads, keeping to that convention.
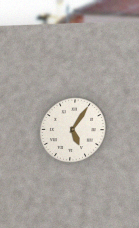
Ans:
5 h 05 min
